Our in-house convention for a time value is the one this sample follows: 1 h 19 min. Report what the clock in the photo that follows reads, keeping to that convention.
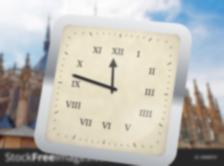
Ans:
11 h 47 min
